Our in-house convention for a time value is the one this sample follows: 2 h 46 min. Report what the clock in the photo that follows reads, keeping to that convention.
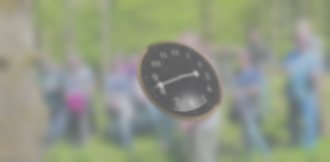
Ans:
2 h 42 min
